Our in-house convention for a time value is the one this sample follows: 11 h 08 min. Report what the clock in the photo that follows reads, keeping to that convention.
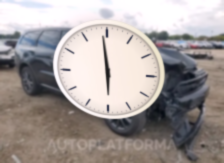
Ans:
5 h 59 min
